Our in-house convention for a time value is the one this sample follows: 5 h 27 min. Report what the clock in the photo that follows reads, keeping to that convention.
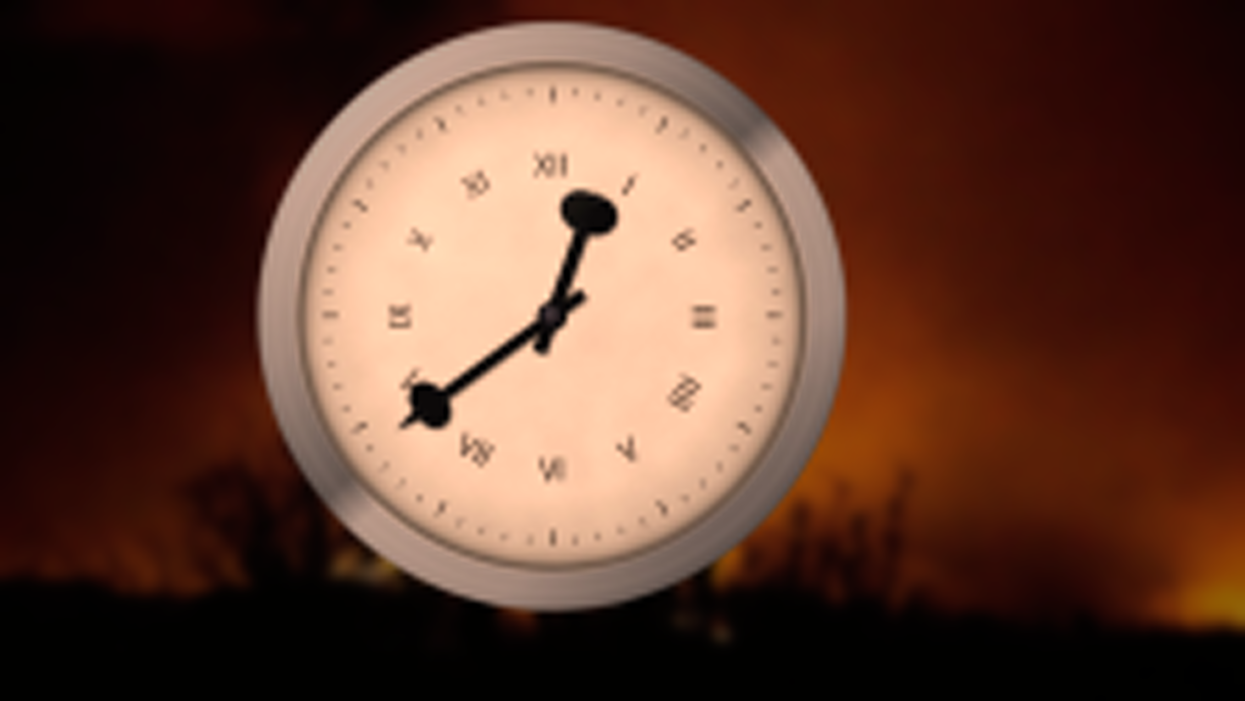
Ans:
12 h 39 min
